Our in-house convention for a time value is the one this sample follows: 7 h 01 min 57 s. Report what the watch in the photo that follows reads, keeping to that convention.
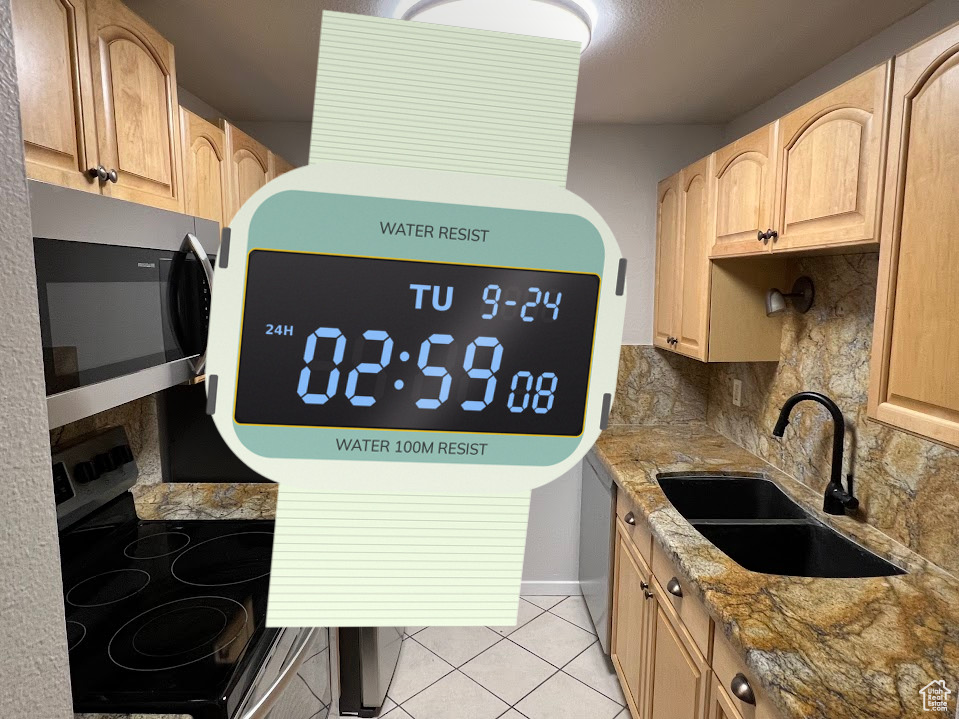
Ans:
2 h 59 min 08 s
